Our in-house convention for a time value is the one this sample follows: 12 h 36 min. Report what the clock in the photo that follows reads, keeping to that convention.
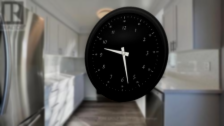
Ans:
9 h 28 min
